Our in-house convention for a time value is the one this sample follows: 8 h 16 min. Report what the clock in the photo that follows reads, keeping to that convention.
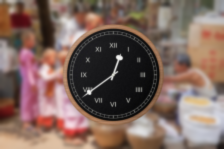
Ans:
12 h 39 min
